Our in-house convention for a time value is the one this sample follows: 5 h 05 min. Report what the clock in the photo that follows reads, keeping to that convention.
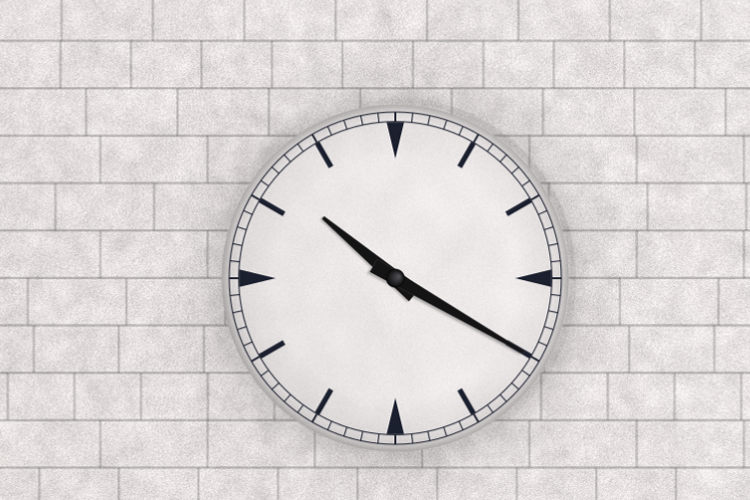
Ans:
10 h 20 min
